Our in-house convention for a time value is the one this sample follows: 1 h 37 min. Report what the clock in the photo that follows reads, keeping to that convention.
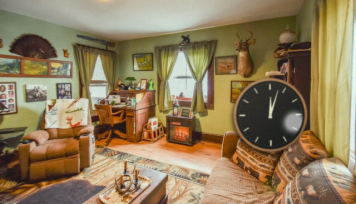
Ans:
12 h 03 min
